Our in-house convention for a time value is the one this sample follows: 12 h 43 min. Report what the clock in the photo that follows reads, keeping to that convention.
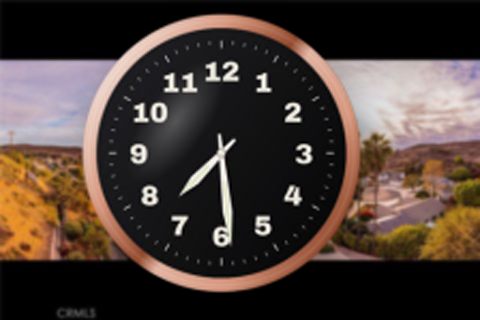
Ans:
7 h 29 min
